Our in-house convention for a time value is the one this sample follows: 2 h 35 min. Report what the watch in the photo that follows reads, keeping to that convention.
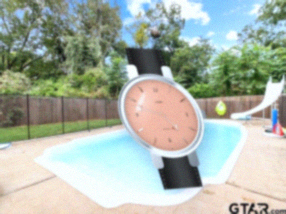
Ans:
4 h 48 min
